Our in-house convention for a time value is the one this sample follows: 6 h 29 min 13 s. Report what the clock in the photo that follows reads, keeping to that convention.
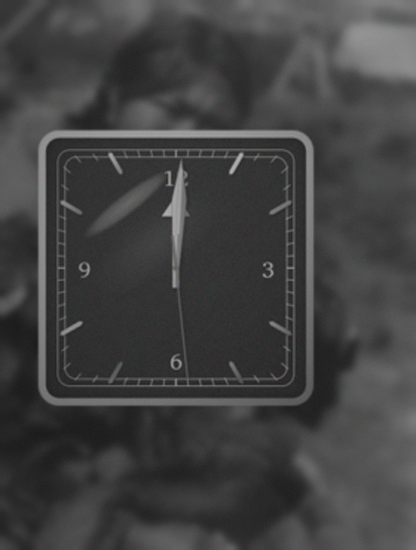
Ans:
12 h 00 min 29 s
